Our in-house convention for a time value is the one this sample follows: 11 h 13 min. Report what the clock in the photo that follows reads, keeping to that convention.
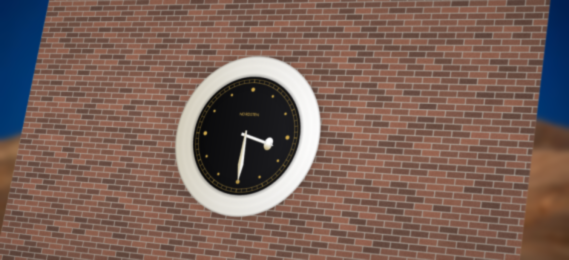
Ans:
3 h 30 min
